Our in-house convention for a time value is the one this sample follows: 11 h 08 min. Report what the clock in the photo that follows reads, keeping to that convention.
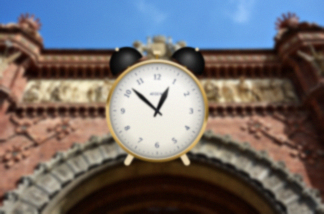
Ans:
12 h 52 min
